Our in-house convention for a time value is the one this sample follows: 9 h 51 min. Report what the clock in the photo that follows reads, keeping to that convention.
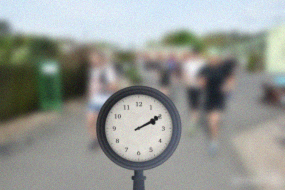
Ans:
2 h 10 min
